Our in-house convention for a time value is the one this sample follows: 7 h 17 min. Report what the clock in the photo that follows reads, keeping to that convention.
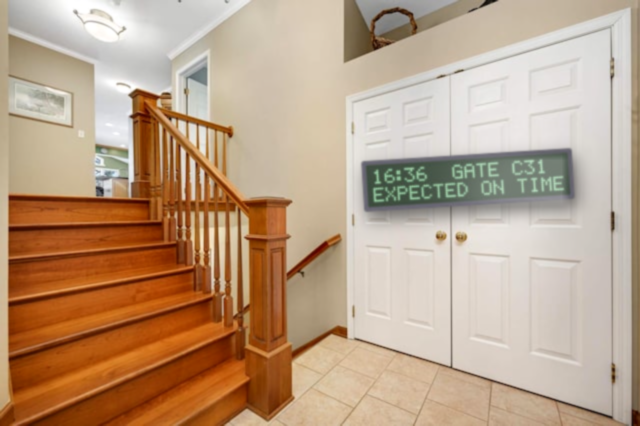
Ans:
16 h 36 min
